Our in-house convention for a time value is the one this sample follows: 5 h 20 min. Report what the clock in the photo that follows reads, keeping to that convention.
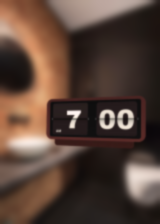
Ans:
7 h 00 min
